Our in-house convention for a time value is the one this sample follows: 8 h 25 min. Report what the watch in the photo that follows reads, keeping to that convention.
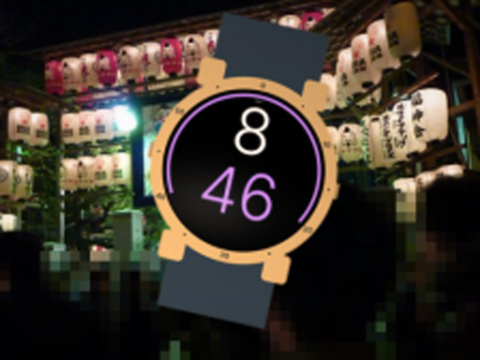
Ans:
8 h 46 min
